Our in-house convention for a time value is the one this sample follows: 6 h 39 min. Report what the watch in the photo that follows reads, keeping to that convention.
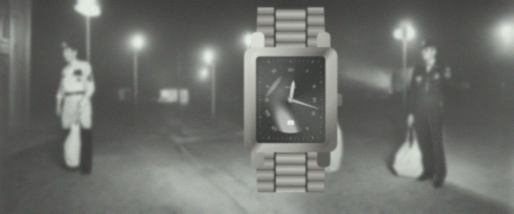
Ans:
12 h 18 min
